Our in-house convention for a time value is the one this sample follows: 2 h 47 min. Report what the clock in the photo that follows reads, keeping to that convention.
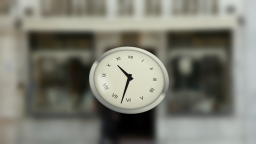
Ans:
10 h 32 min
